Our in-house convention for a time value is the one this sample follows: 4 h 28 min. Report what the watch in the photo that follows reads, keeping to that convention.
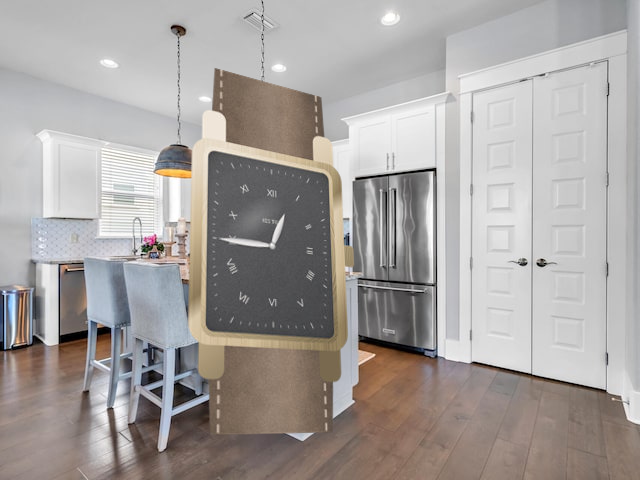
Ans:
12 h 45 min
